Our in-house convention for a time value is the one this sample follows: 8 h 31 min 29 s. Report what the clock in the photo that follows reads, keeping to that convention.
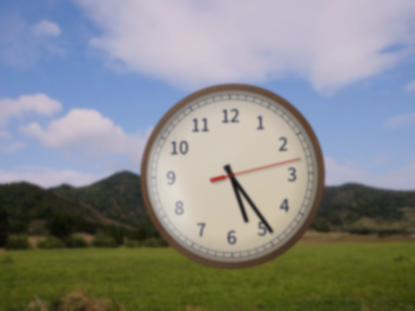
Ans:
5 h 24 min 13 s
